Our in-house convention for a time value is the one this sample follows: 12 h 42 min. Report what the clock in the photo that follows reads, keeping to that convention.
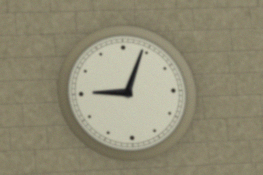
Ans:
9 h 04 min
